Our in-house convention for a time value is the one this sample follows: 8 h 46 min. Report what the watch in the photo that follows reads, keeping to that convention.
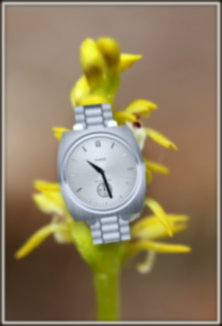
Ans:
10 h 28 min
